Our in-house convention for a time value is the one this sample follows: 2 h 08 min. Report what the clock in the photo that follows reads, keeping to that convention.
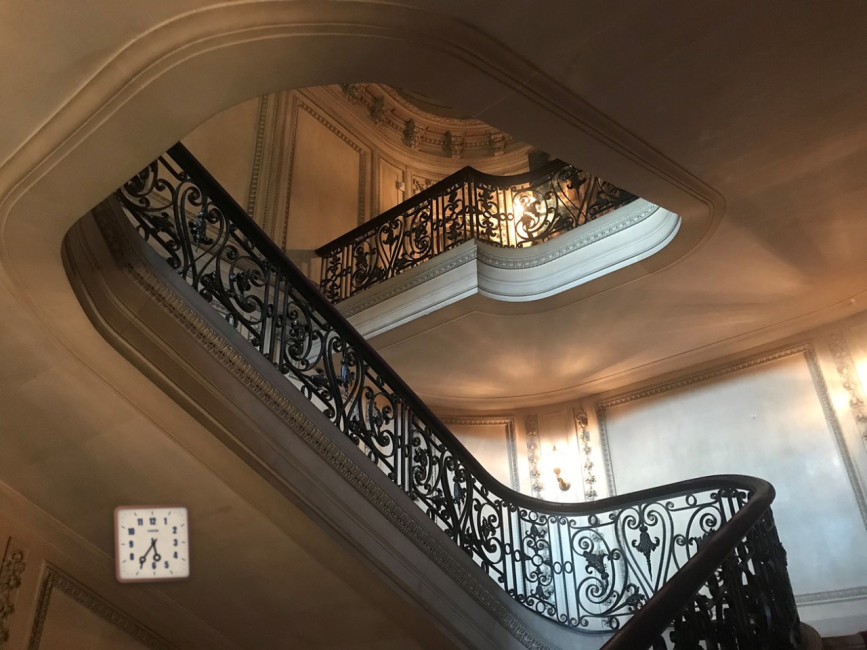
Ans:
5 h 36 min
